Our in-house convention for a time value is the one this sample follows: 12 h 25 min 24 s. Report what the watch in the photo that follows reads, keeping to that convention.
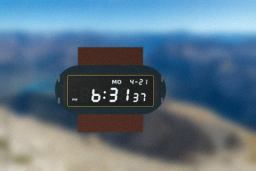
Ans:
6 h 31 min 37 s
